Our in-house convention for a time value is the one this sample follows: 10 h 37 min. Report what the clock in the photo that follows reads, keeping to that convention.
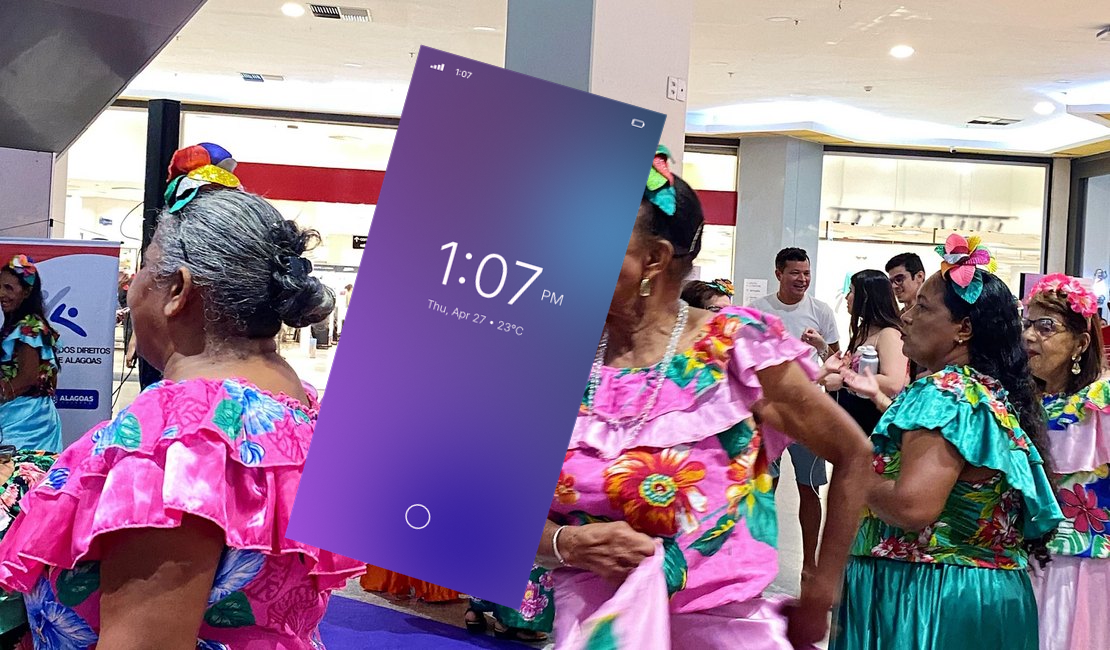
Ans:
1 h 07 min
